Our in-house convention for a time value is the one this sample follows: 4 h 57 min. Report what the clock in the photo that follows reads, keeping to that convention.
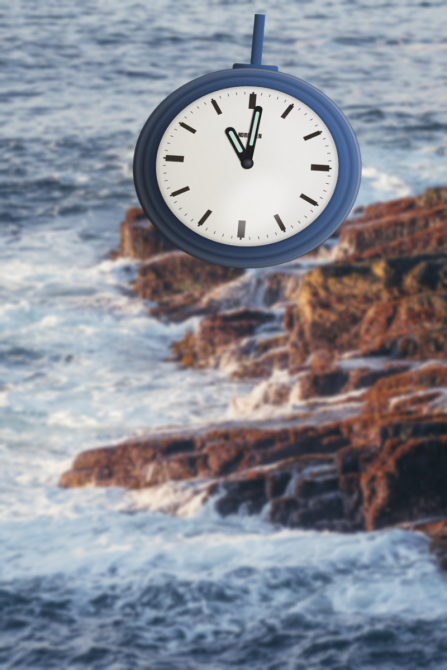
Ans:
11 h 01 min
